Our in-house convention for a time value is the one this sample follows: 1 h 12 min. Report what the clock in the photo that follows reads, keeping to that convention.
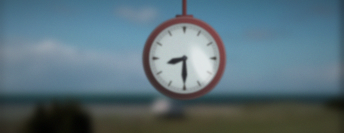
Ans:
8 h 30 min
